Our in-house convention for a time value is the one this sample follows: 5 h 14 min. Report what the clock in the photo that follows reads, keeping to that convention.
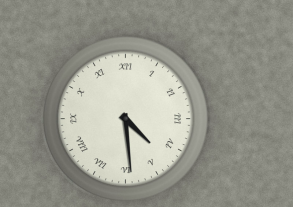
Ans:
4 h 29 min
